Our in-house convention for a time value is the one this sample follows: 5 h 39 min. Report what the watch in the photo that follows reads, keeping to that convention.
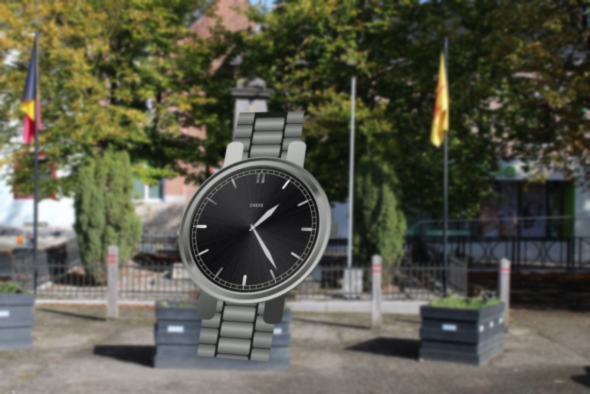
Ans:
1 h 24 min
